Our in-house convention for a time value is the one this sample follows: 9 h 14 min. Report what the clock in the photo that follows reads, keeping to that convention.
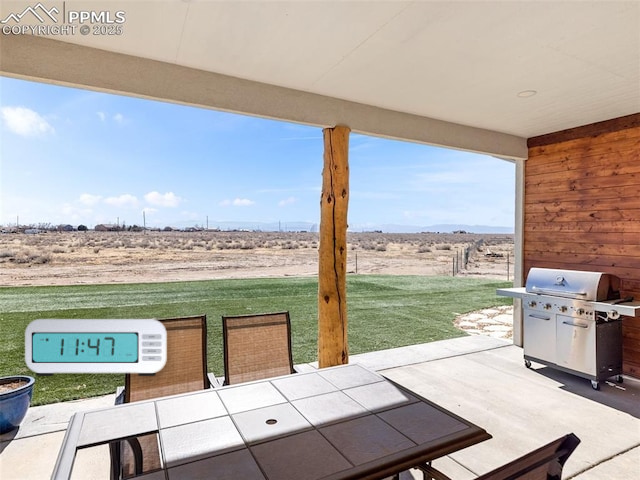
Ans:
11 h 47 min
